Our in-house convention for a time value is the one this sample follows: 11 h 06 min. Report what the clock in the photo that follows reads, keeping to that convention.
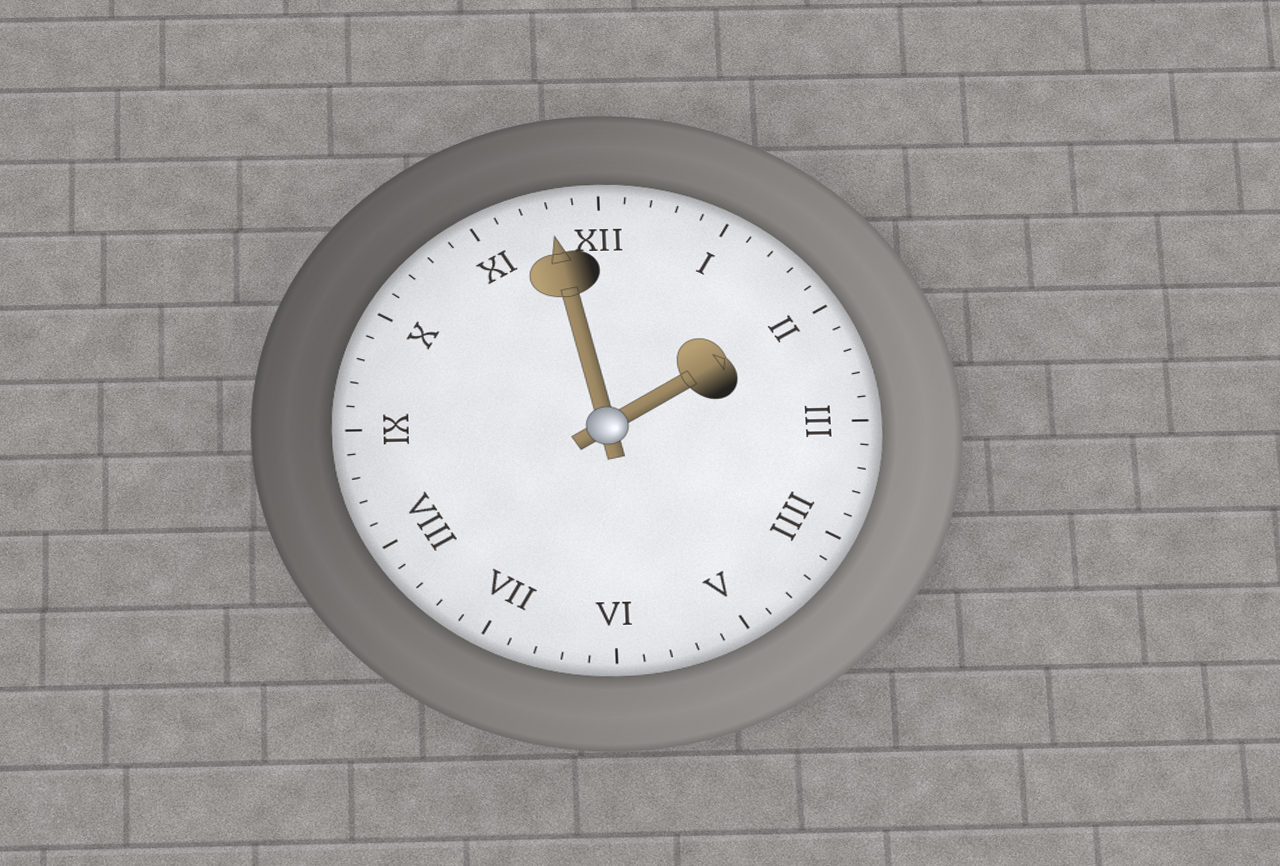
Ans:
1 h 58 min
